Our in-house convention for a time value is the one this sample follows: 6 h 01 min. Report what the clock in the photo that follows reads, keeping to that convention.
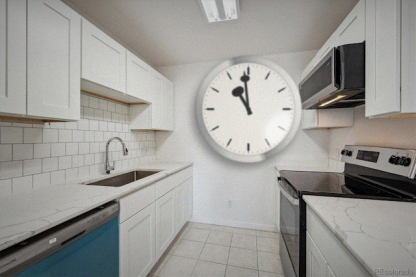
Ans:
10 h 59 min
